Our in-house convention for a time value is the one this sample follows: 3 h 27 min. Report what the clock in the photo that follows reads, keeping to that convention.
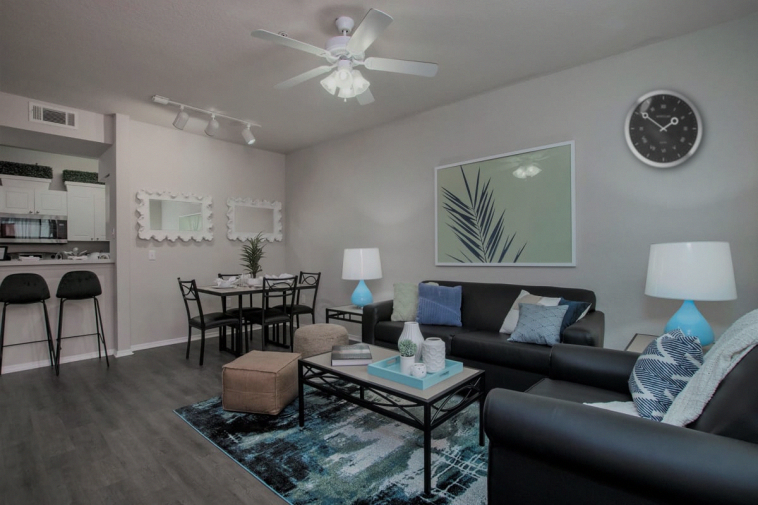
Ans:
1 h 51 min
